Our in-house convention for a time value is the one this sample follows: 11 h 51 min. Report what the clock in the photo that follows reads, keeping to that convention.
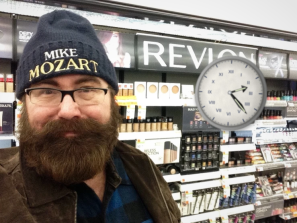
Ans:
2 h 23 min
